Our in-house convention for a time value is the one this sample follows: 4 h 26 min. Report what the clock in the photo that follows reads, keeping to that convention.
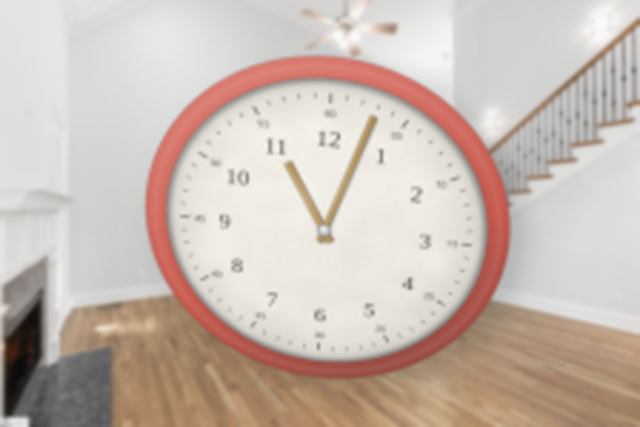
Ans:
11 h 03 min
